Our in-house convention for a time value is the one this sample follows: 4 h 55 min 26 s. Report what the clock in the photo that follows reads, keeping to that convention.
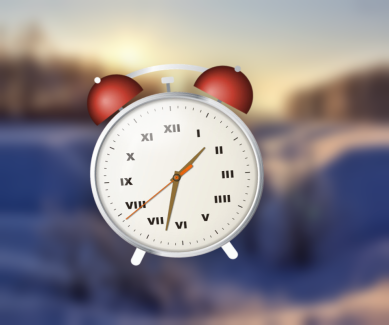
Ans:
1 h 32 min 39 s
